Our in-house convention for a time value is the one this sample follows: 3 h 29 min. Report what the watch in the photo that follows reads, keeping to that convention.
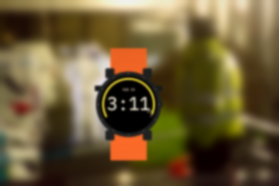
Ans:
3 h 11 min
